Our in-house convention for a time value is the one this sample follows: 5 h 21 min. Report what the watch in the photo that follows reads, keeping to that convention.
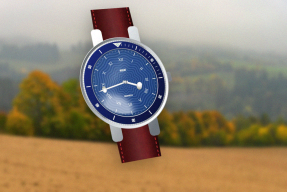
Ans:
3 h 43 min
